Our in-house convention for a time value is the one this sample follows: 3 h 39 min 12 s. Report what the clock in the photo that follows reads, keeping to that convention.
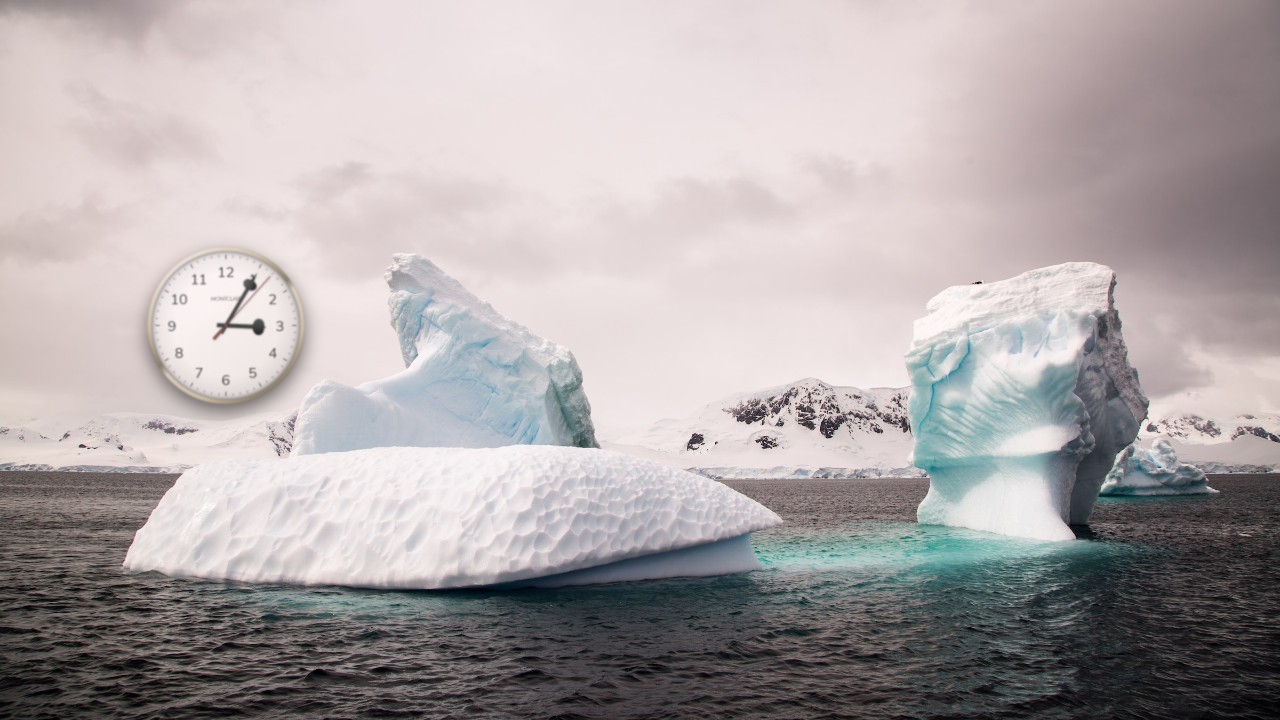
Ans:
3 h 05 min 07 s
